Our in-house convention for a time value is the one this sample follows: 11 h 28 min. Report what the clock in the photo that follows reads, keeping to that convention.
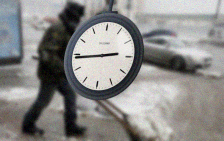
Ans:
2 h 44 min
